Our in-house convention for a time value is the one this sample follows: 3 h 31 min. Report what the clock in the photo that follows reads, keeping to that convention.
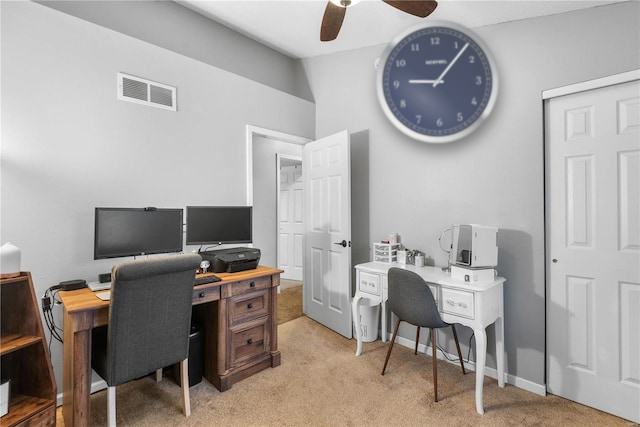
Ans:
9 h 07 min
